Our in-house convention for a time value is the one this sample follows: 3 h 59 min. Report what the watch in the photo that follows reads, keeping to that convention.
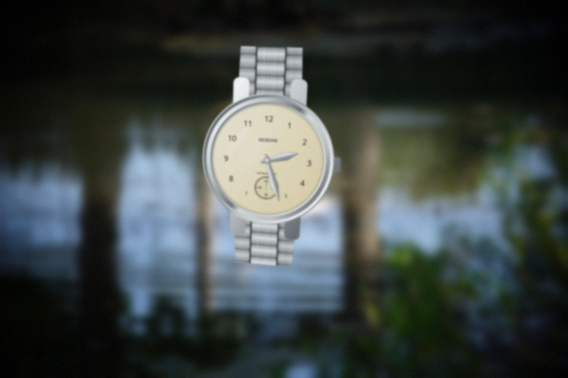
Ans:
2 h 27 min
